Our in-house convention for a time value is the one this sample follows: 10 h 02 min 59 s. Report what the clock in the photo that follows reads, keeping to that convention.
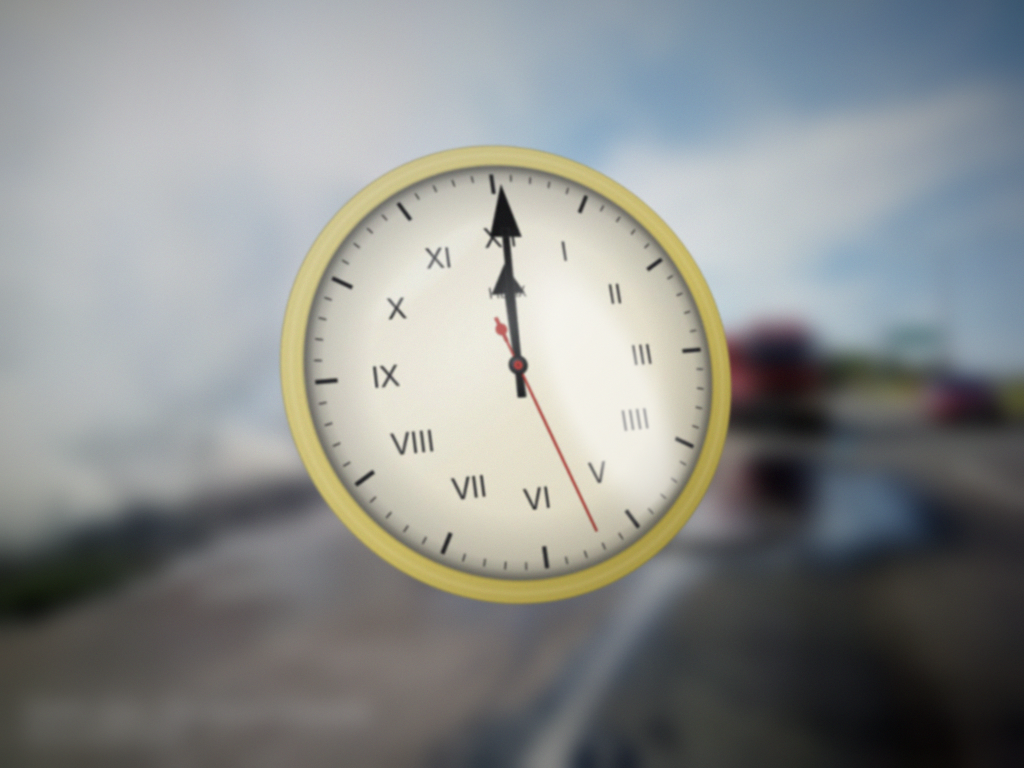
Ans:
12 h 00 min 27 s
